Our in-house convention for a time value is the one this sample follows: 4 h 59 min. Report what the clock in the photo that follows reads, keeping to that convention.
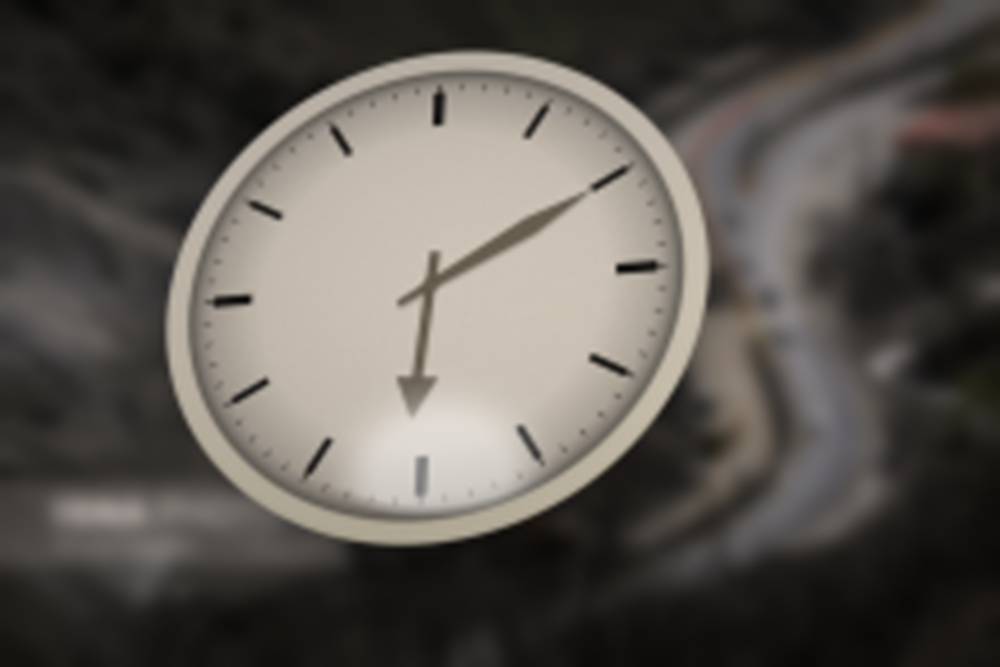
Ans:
6 h 10 min
